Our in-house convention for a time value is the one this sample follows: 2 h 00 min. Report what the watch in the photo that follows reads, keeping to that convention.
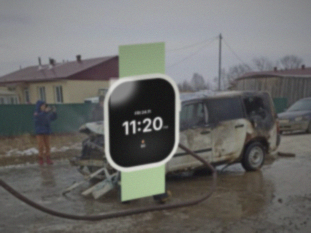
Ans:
11 h 20 min
